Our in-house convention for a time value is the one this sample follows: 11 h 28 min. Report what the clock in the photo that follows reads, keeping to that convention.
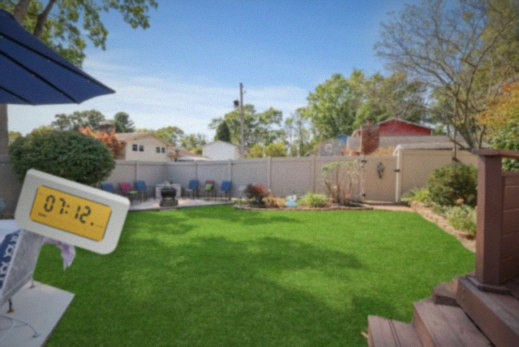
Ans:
7 h 12 min
